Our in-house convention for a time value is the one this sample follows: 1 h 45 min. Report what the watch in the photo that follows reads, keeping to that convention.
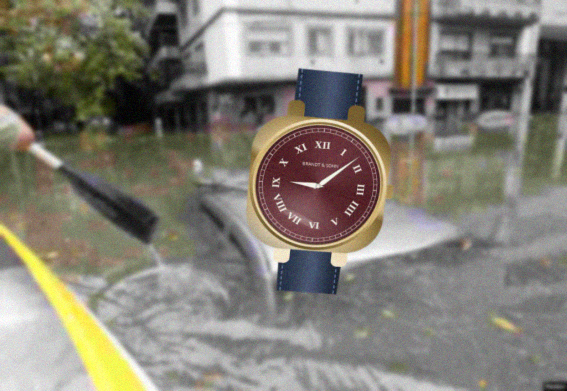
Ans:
9 h 08 min
